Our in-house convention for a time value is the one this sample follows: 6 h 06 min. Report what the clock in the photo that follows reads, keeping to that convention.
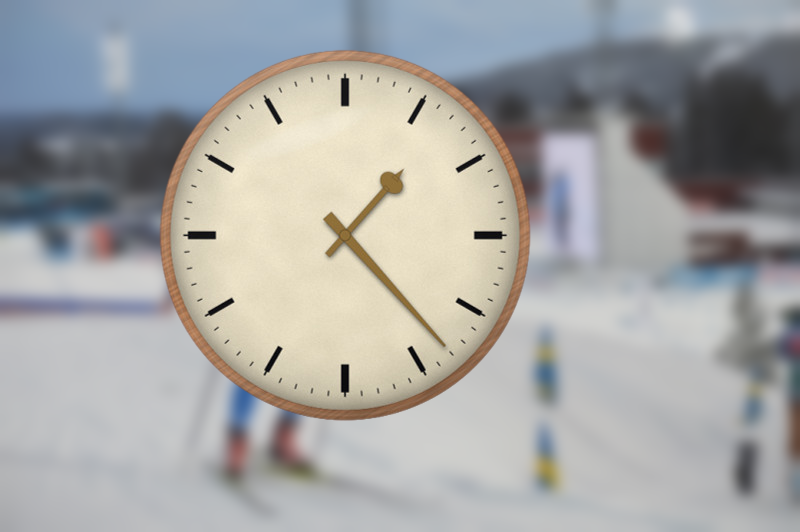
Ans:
1 h 23 min
